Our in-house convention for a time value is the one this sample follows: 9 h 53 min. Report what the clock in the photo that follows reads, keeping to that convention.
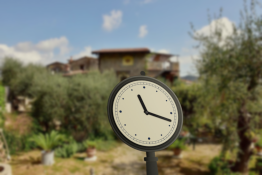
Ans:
11 h 18 min
